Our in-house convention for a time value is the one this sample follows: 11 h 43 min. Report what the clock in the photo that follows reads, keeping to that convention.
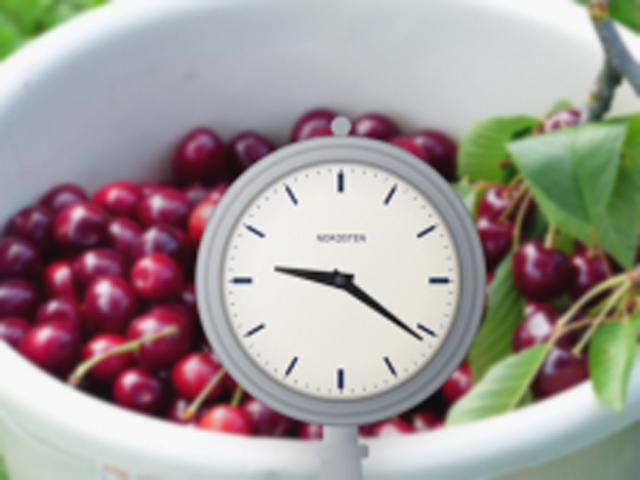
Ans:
9 h 21 min
